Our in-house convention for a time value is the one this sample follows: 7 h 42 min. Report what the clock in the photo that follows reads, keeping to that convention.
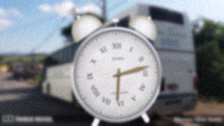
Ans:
6 h 13 min
